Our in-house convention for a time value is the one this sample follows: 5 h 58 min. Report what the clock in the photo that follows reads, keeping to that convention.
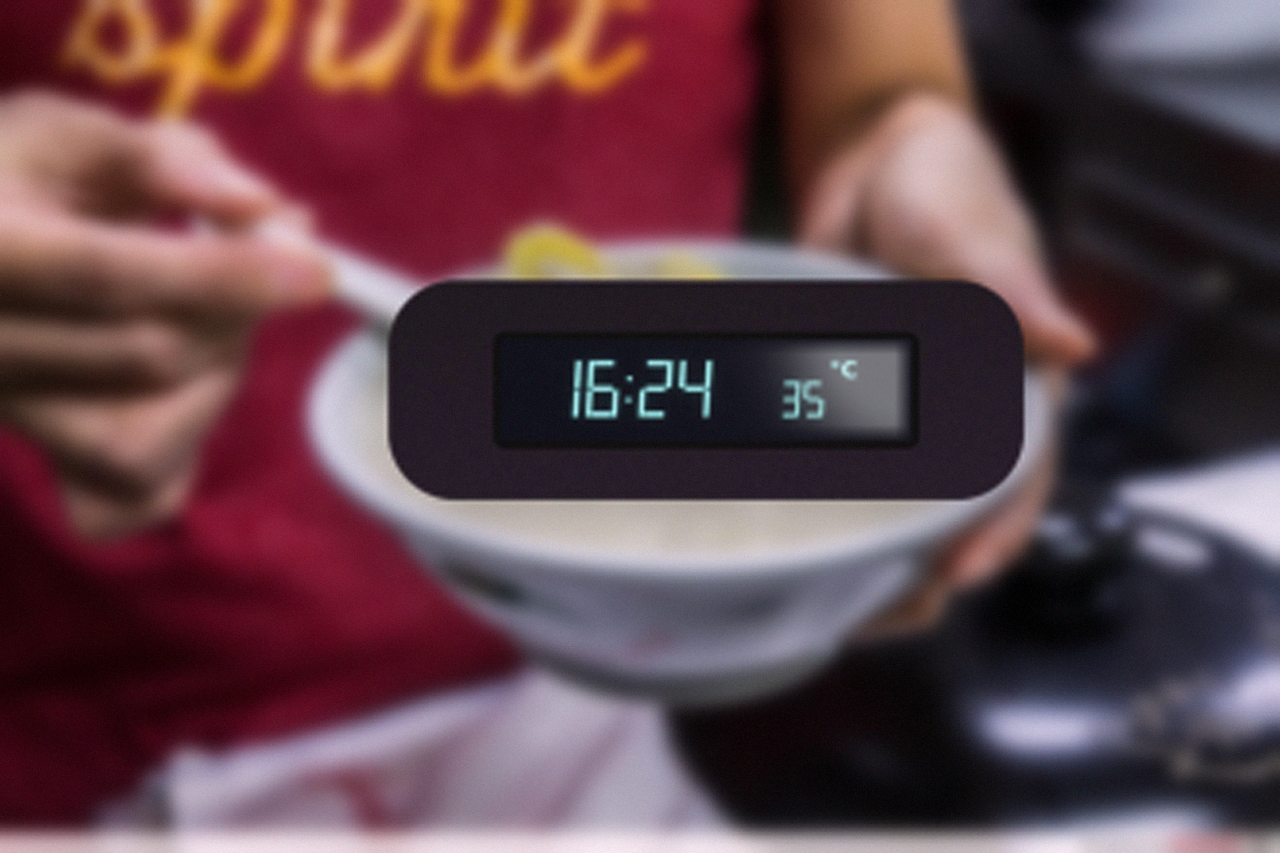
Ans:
16 h 24 min
